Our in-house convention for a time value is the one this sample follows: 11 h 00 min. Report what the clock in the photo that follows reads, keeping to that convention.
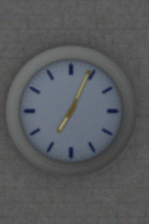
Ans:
7 h 04 min
